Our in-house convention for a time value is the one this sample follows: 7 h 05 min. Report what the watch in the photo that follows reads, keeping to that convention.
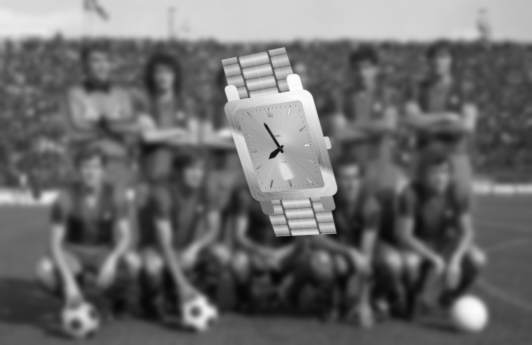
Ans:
7 h 57 min
